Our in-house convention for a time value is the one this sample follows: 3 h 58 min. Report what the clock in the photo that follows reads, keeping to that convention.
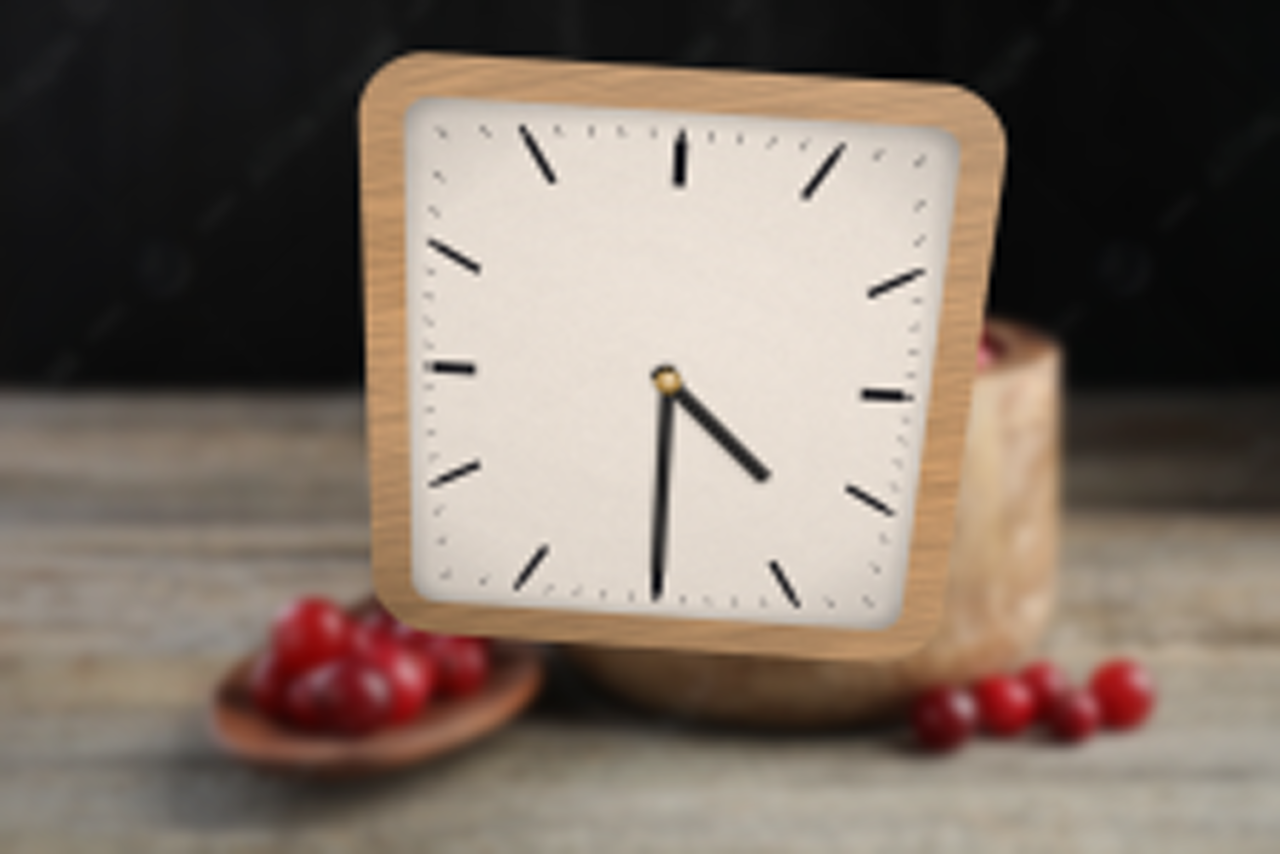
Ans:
4 h 30 min
